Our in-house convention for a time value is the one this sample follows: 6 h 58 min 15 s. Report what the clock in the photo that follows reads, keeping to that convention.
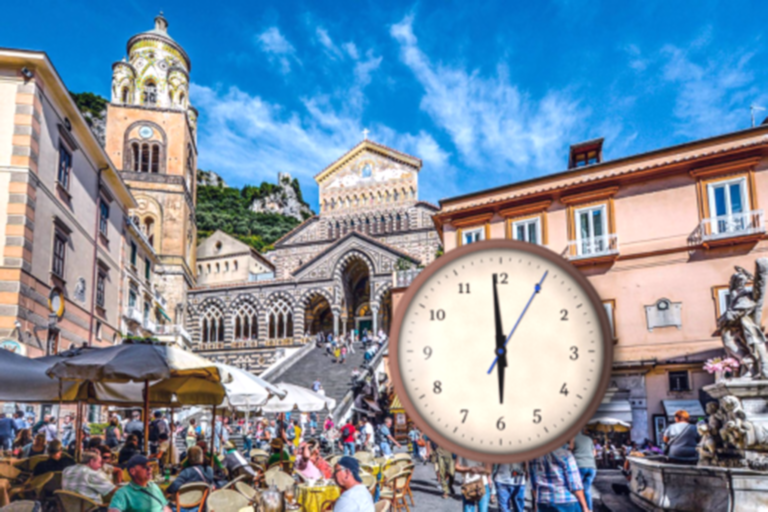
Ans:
5 h 59 min 05 s
